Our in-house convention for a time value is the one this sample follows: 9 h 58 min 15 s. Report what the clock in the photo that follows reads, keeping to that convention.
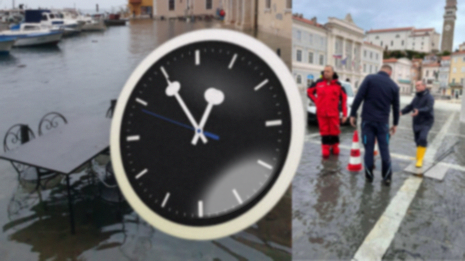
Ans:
12 h 54 min 49 s
